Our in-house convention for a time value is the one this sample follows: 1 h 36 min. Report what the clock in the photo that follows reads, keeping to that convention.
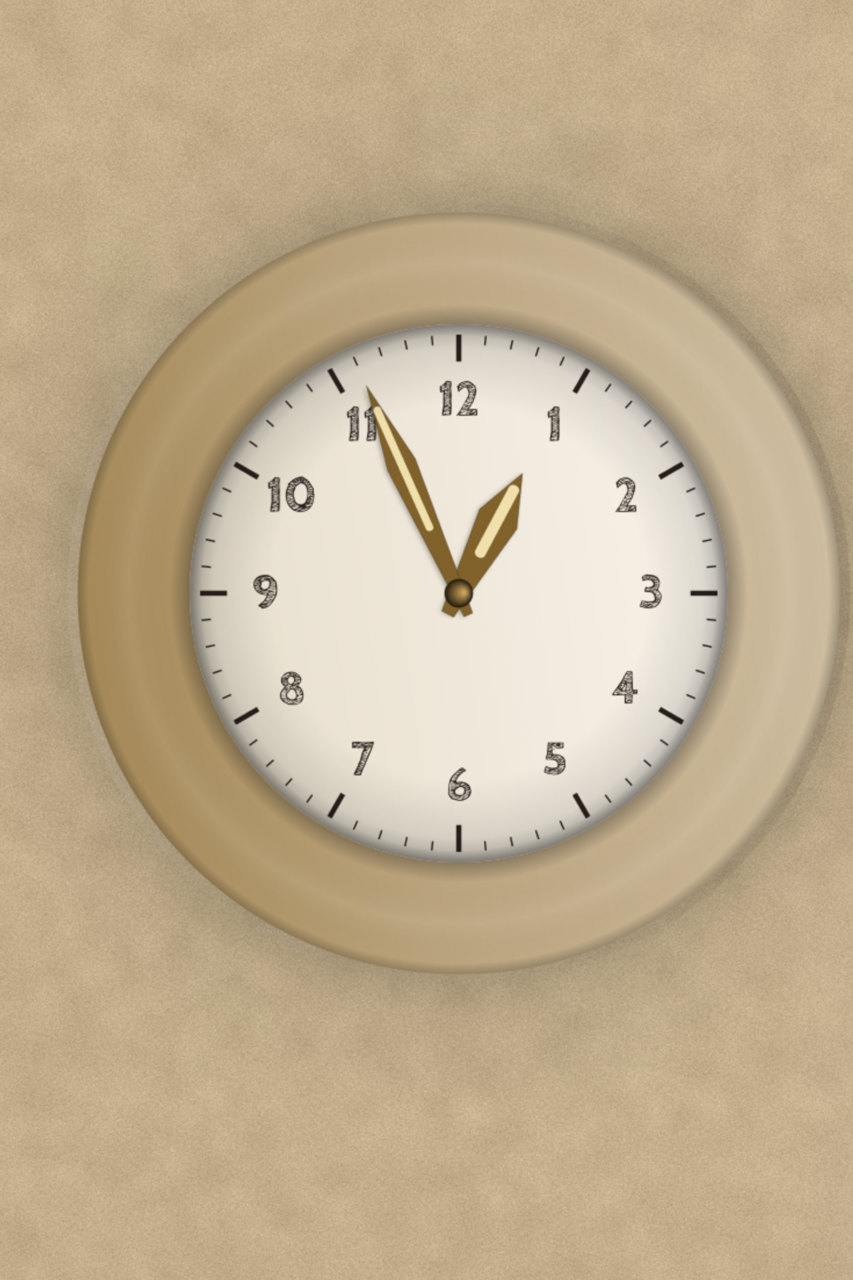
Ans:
12 h 56 min
